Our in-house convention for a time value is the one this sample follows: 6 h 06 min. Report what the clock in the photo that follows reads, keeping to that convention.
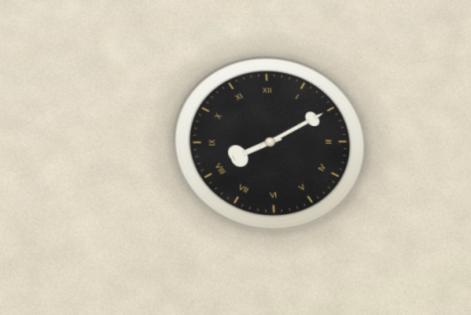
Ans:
8 h 10 min
